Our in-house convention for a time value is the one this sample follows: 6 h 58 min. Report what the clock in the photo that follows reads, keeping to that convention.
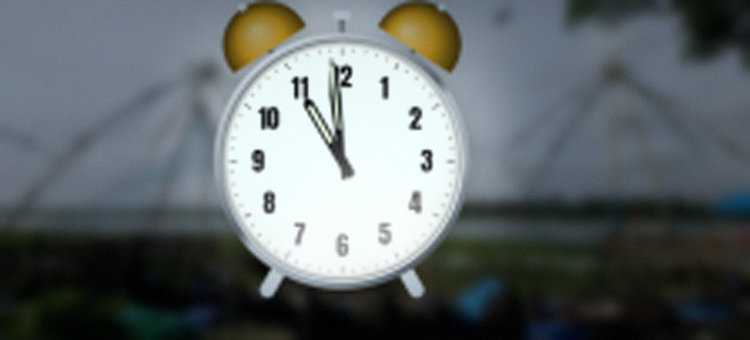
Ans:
10 h 59 min
